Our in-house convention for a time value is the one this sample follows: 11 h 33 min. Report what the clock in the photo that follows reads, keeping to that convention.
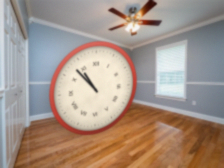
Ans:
10 h 53 min
